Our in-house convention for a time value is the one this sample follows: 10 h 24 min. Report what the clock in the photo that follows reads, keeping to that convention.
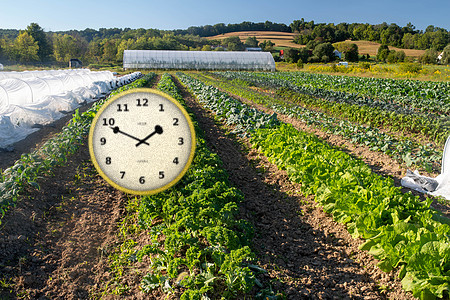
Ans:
1 h 49 min
